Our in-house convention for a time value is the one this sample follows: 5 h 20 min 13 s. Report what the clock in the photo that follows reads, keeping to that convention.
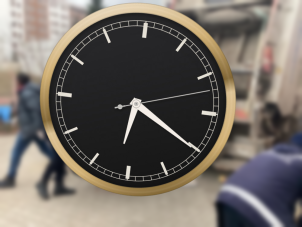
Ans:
6 h 20 min 12 s
